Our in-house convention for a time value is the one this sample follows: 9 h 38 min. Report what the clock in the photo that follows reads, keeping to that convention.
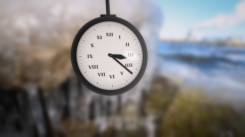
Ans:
3 h 22 min
